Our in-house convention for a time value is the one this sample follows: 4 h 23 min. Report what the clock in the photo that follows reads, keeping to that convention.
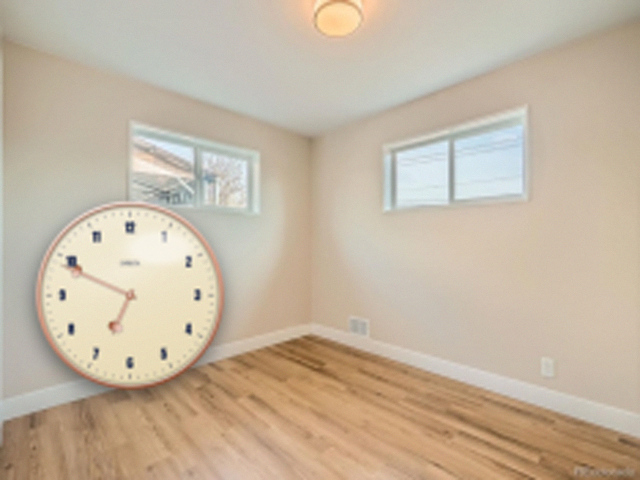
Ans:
6 h 49 min
